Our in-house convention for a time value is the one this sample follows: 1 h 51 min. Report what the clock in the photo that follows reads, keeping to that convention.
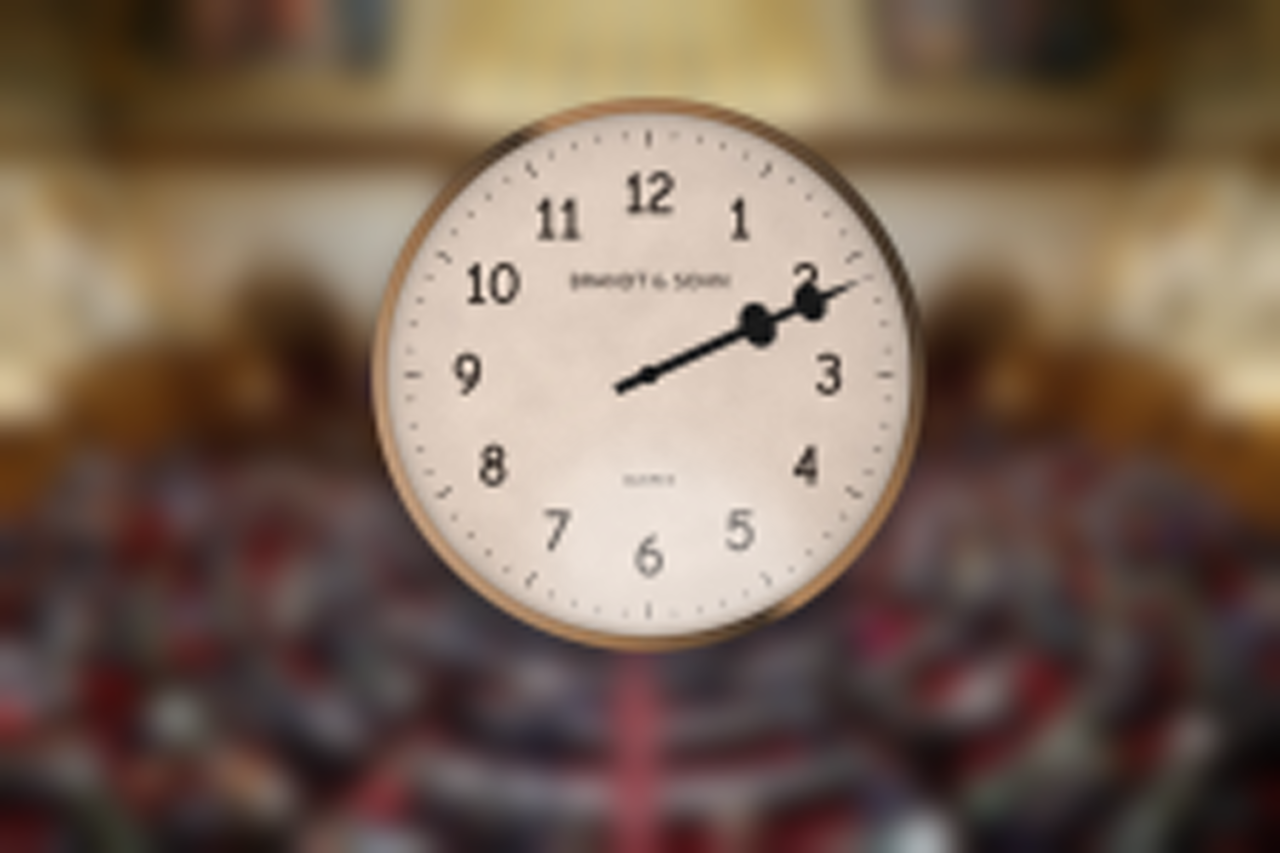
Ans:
2 h 11 min
